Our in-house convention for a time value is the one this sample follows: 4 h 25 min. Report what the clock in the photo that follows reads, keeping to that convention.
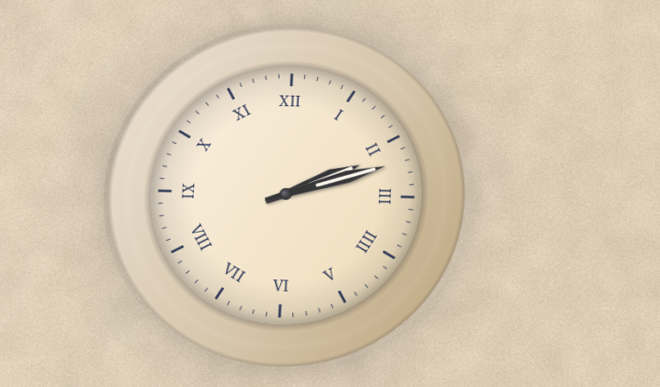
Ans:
2 h 12 min
